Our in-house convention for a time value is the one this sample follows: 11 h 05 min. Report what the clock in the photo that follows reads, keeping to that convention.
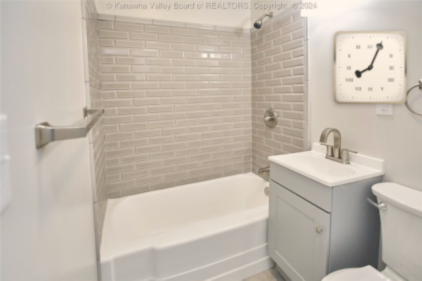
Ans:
8 h 04 min
